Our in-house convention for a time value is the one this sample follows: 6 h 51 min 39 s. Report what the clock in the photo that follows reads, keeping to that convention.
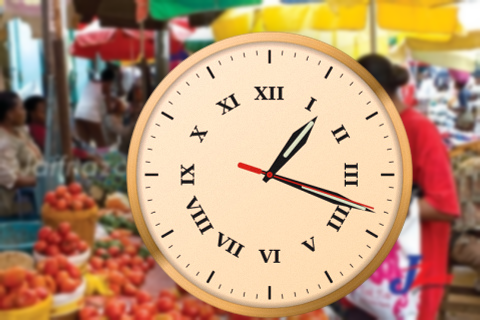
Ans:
1 h 18 min 18 s
